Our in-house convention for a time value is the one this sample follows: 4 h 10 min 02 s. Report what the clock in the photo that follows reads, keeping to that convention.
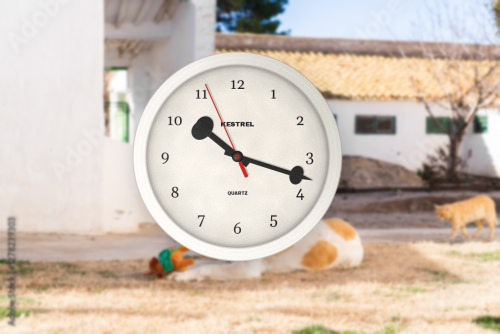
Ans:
10 h 17 min 56 s
